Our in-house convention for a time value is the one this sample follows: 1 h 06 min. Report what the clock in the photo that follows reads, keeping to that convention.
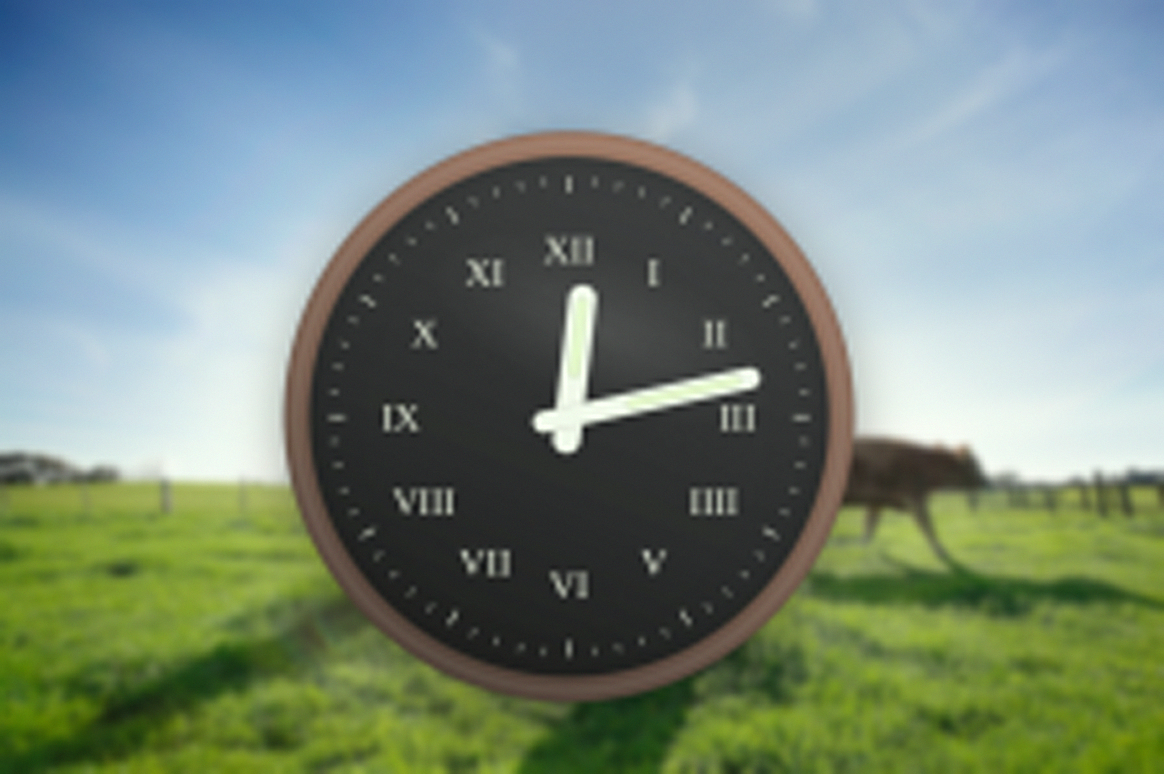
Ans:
12 h 13 min
